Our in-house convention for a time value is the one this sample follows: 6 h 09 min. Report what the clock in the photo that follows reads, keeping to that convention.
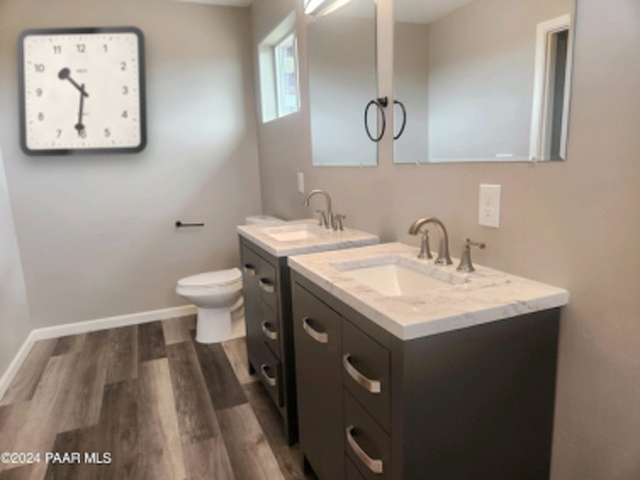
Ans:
10 h 31 min
